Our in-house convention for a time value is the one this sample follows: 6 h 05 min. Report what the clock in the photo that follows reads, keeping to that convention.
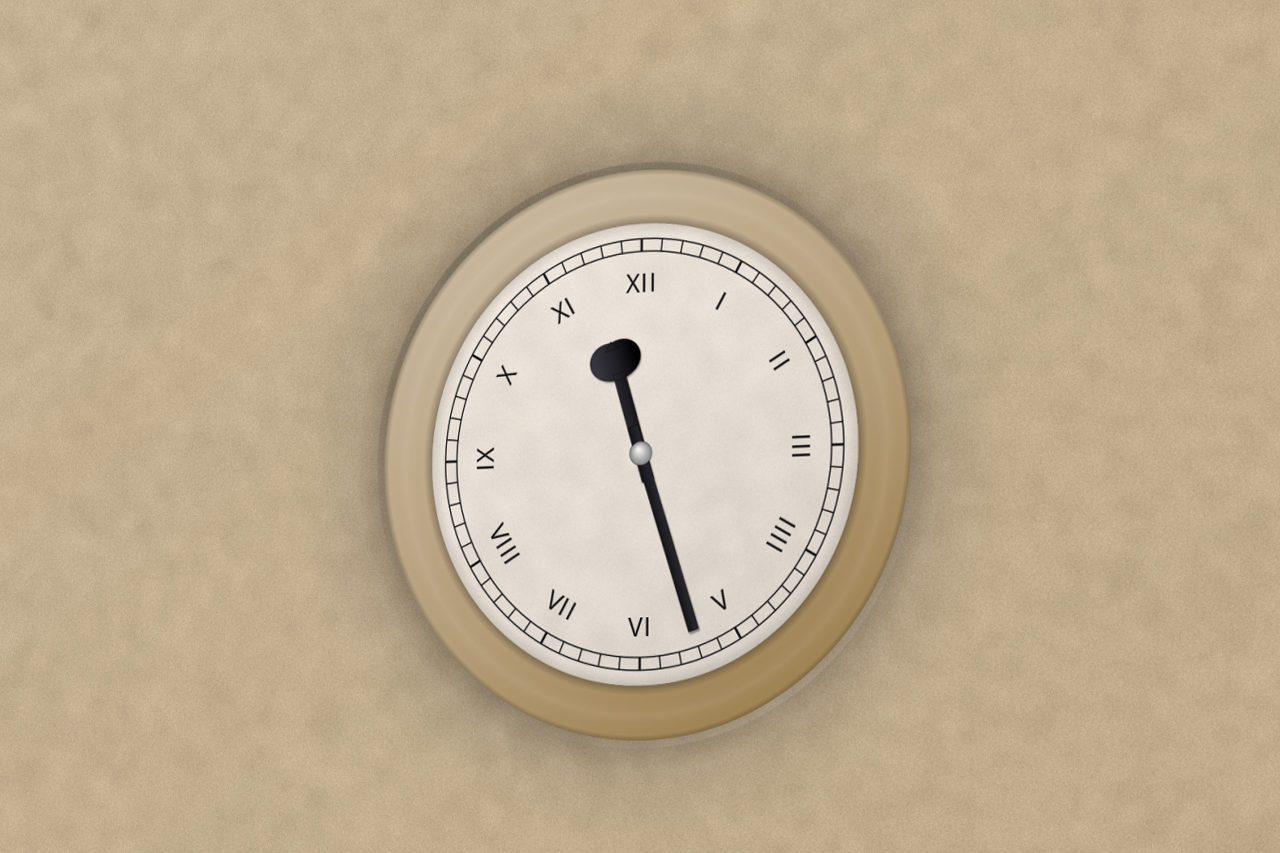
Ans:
11 h 27 min
